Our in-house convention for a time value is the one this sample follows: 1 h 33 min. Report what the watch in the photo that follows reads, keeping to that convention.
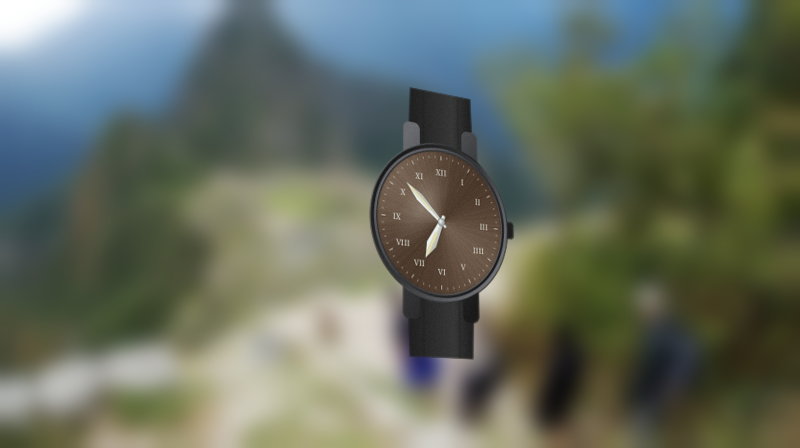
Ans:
6 h 52 min
